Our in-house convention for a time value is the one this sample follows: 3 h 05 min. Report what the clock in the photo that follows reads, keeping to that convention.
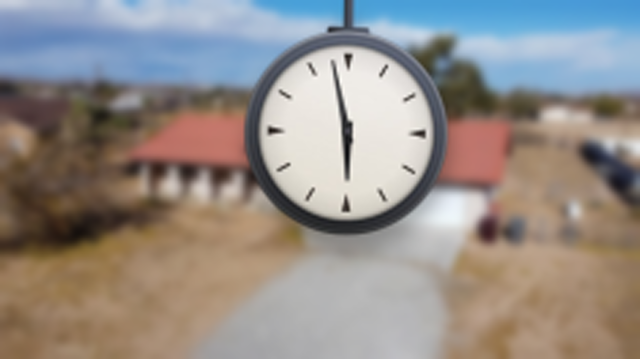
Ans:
5 h 58 min
